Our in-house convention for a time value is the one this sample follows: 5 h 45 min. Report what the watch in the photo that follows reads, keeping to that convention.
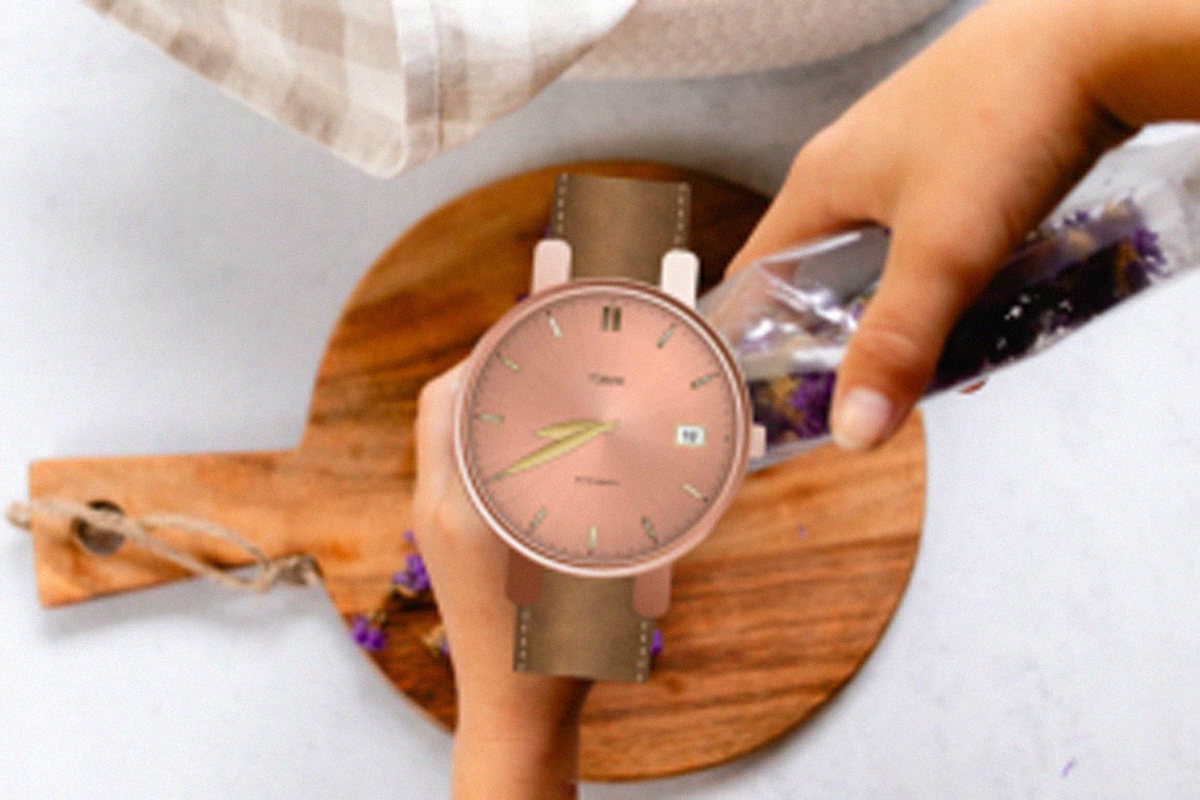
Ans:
8 h 40 min
